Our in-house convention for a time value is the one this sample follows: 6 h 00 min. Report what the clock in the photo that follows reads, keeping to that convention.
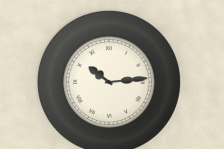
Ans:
10 h 14 min
